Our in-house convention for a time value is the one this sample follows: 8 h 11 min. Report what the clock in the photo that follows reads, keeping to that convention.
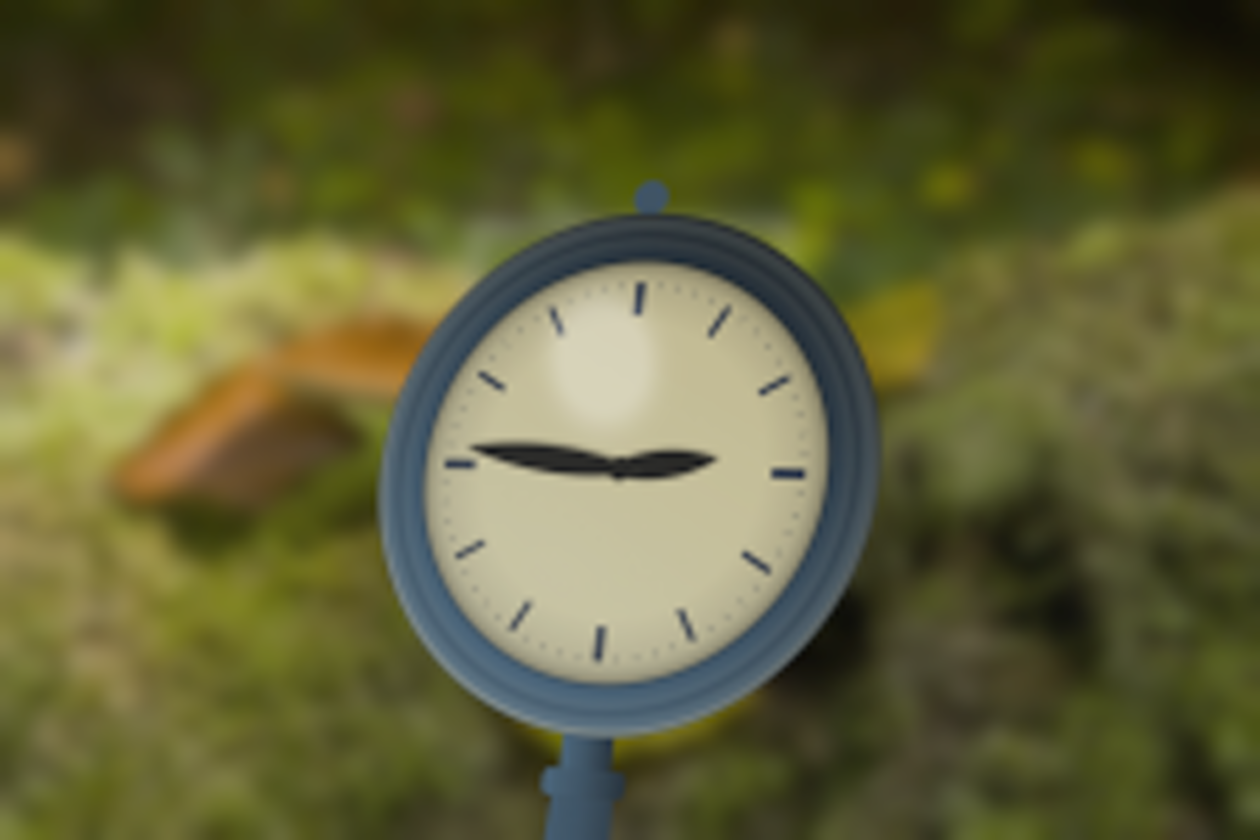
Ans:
2 h 46 min
